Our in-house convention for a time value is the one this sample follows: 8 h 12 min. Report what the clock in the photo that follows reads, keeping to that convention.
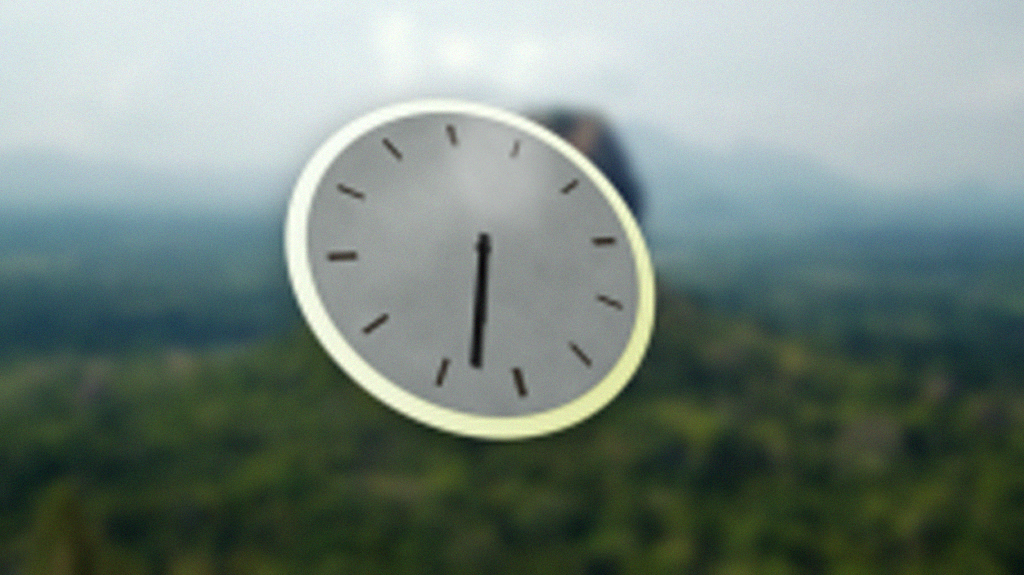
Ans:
6 h 33 min
